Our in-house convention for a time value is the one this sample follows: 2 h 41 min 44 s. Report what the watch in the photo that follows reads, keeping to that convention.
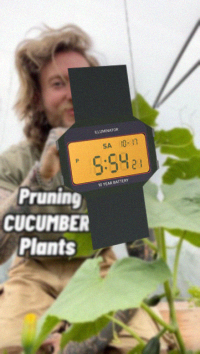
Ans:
5 h 54 min 21 s
